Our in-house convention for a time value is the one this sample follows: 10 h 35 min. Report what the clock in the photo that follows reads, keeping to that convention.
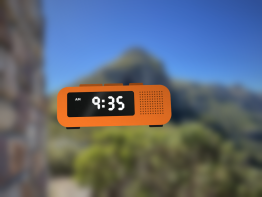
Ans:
9 h 35 min
